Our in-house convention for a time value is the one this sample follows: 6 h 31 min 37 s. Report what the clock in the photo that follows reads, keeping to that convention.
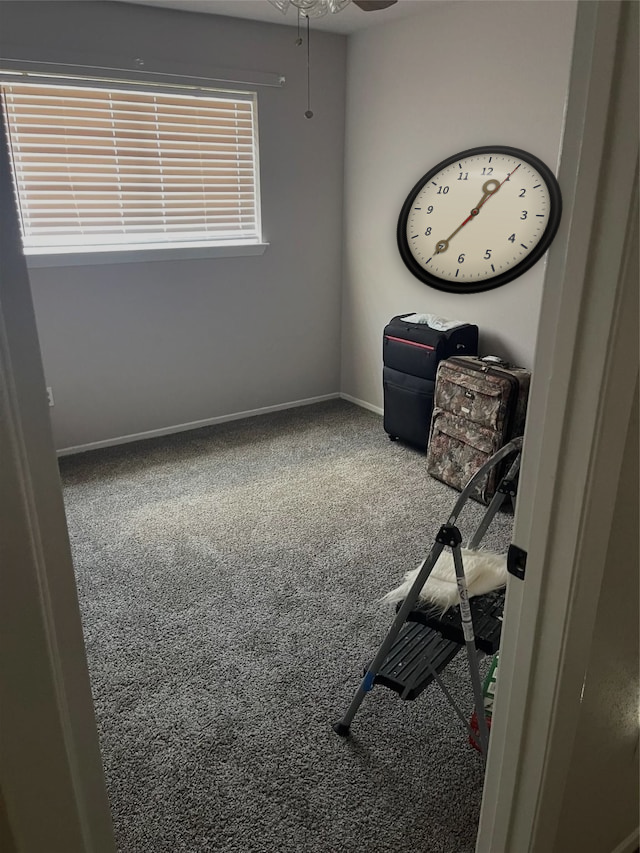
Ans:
12 h 35 min 05 s
